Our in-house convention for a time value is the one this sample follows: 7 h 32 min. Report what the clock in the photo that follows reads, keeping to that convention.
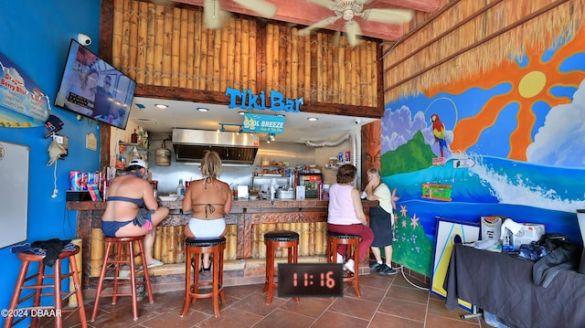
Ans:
11 h 16 min
